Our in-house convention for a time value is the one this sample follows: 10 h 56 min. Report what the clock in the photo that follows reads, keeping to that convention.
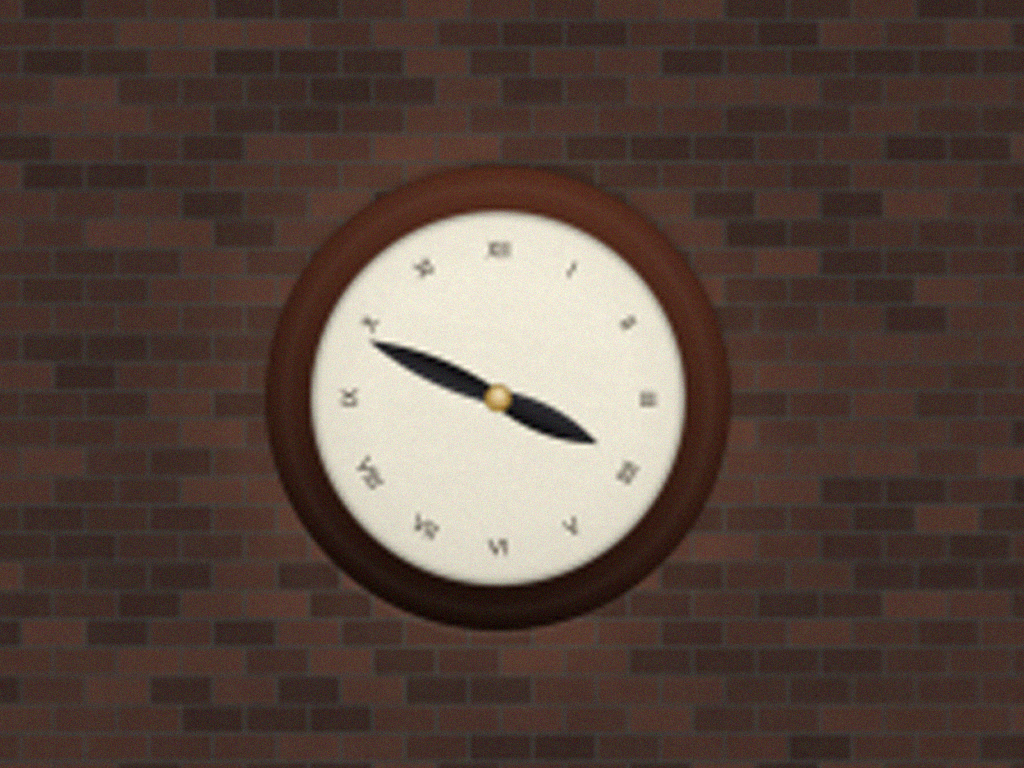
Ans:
3 h 49 min
